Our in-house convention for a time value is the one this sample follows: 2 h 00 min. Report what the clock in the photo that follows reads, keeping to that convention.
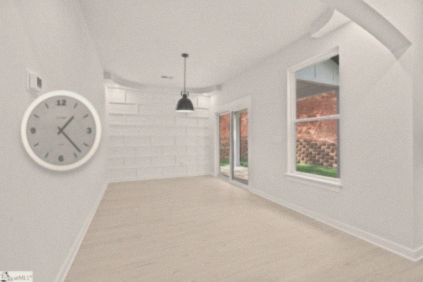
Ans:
1 h 23 min
